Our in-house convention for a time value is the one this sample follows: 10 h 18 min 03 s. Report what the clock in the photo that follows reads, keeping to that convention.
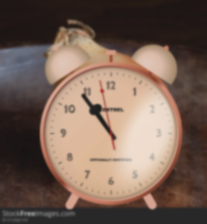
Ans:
10 h 53 min 58 s
